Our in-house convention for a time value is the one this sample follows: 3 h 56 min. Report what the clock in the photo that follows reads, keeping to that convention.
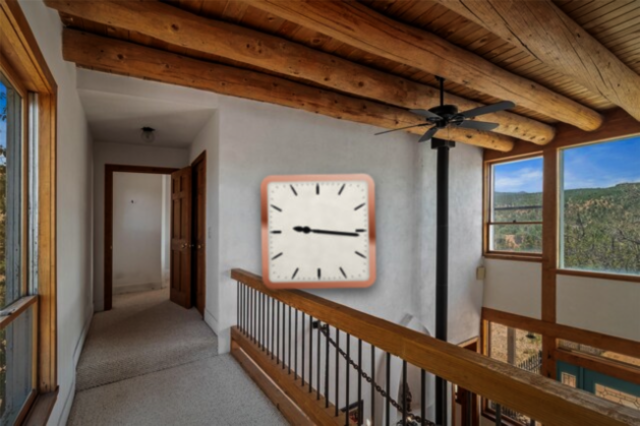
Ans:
9 h 16 min
